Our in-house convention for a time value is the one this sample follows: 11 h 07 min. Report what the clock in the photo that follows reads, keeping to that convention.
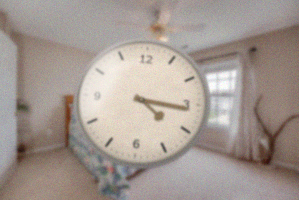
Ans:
4 h 16 min
